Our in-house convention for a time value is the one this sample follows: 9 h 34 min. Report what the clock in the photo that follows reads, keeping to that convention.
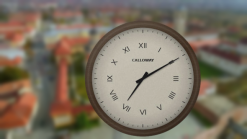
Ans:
7 h 10 min
